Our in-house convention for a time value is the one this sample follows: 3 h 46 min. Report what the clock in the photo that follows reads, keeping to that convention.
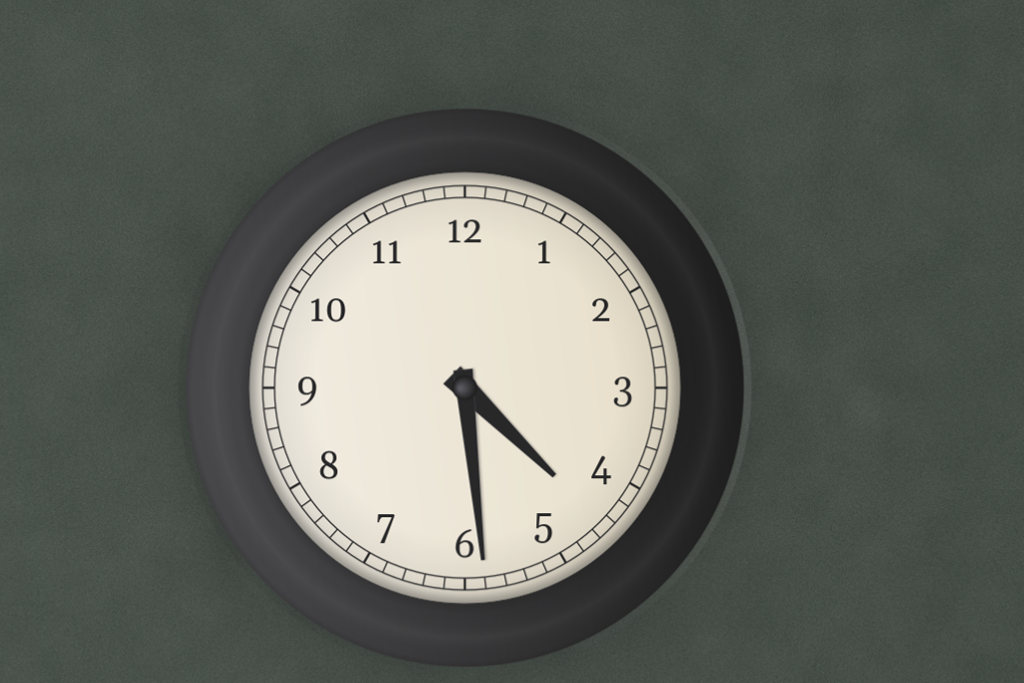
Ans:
4 h 29 min
